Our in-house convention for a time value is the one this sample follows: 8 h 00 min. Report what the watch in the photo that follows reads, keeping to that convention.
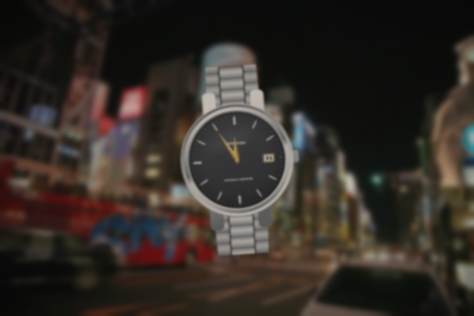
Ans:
11 h 55 min
